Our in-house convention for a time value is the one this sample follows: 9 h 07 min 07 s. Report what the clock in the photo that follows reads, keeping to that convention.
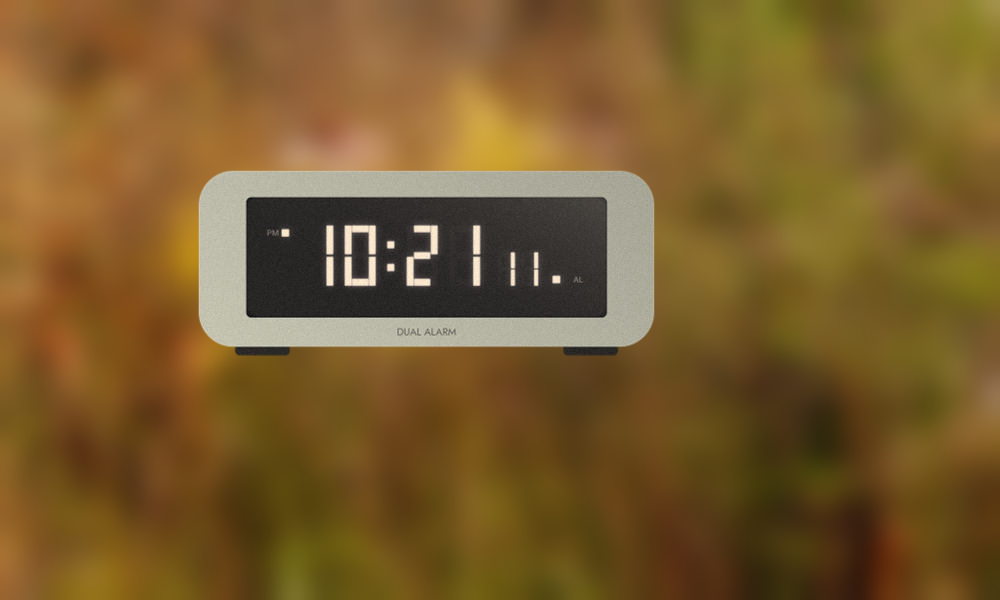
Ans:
10 h 21 min 11 s
